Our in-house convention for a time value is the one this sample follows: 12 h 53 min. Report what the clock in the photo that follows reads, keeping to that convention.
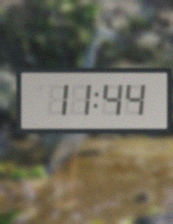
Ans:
11 h 44 min
